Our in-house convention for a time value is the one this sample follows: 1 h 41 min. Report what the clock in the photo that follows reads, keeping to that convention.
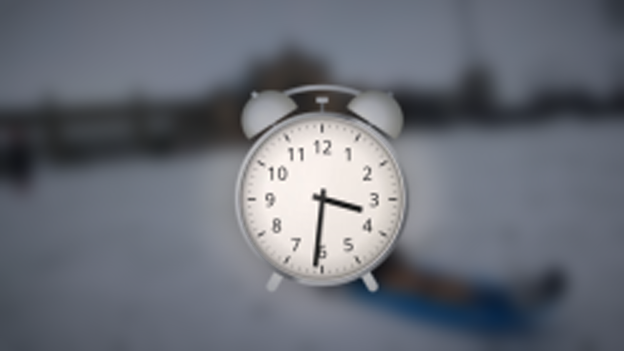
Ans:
3 h 31 min
